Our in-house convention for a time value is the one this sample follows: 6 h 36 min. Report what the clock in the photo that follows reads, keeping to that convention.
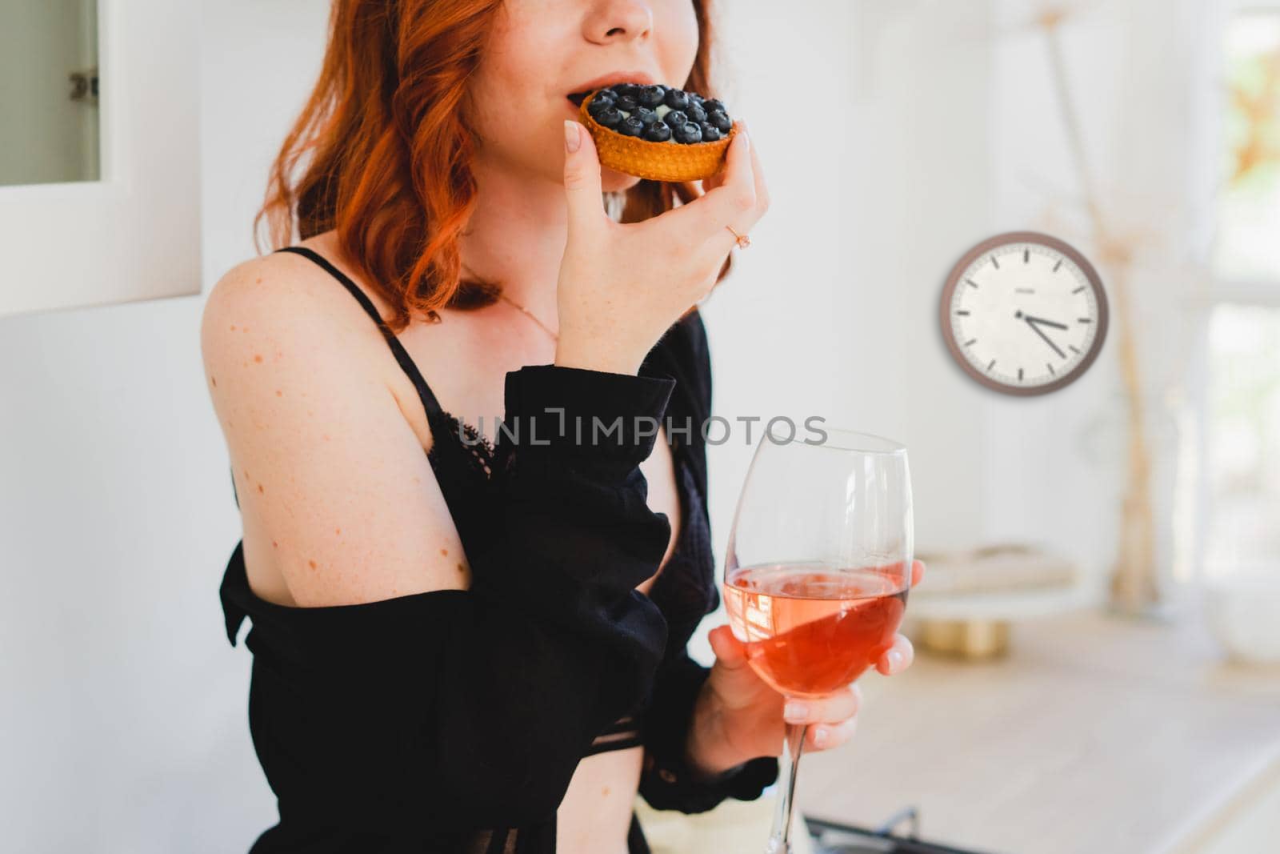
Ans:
3 h 22 min
